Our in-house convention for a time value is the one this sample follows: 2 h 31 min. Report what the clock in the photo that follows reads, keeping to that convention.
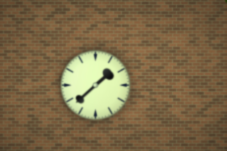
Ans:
1 h 38 min
